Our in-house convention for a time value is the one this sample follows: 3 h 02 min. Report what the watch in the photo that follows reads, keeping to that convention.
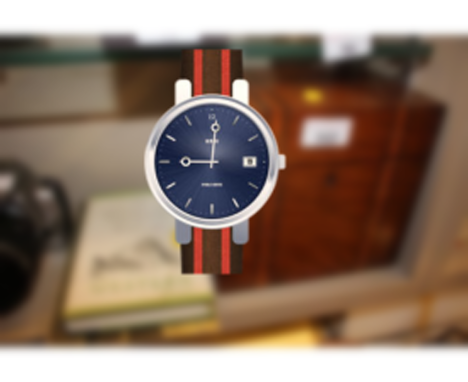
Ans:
9 h 01 min
